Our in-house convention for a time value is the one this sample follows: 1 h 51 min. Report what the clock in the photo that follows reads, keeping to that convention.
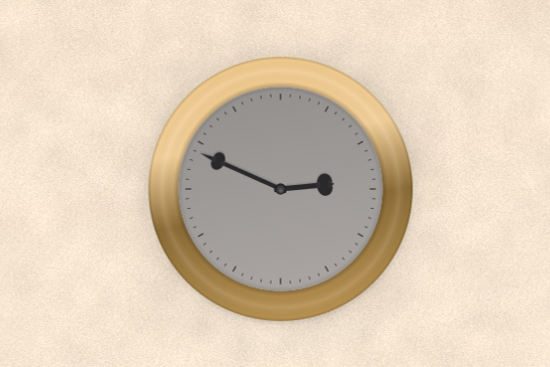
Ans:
2 h 49 min
